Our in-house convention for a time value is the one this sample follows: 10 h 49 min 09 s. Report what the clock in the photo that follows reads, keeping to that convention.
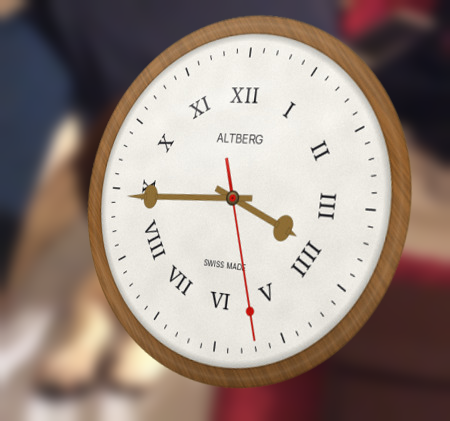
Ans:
3 h 44 min 27 s
